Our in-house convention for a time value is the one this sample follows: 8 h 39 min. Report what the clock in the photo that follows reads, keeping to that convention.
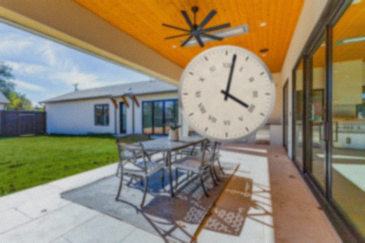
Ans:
4 h 02 min
